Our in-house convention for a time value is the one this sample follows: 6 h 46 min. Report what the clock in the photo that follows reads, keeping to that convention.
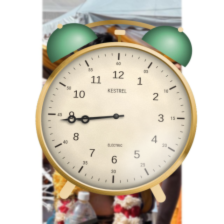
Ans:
8 h 44 min
